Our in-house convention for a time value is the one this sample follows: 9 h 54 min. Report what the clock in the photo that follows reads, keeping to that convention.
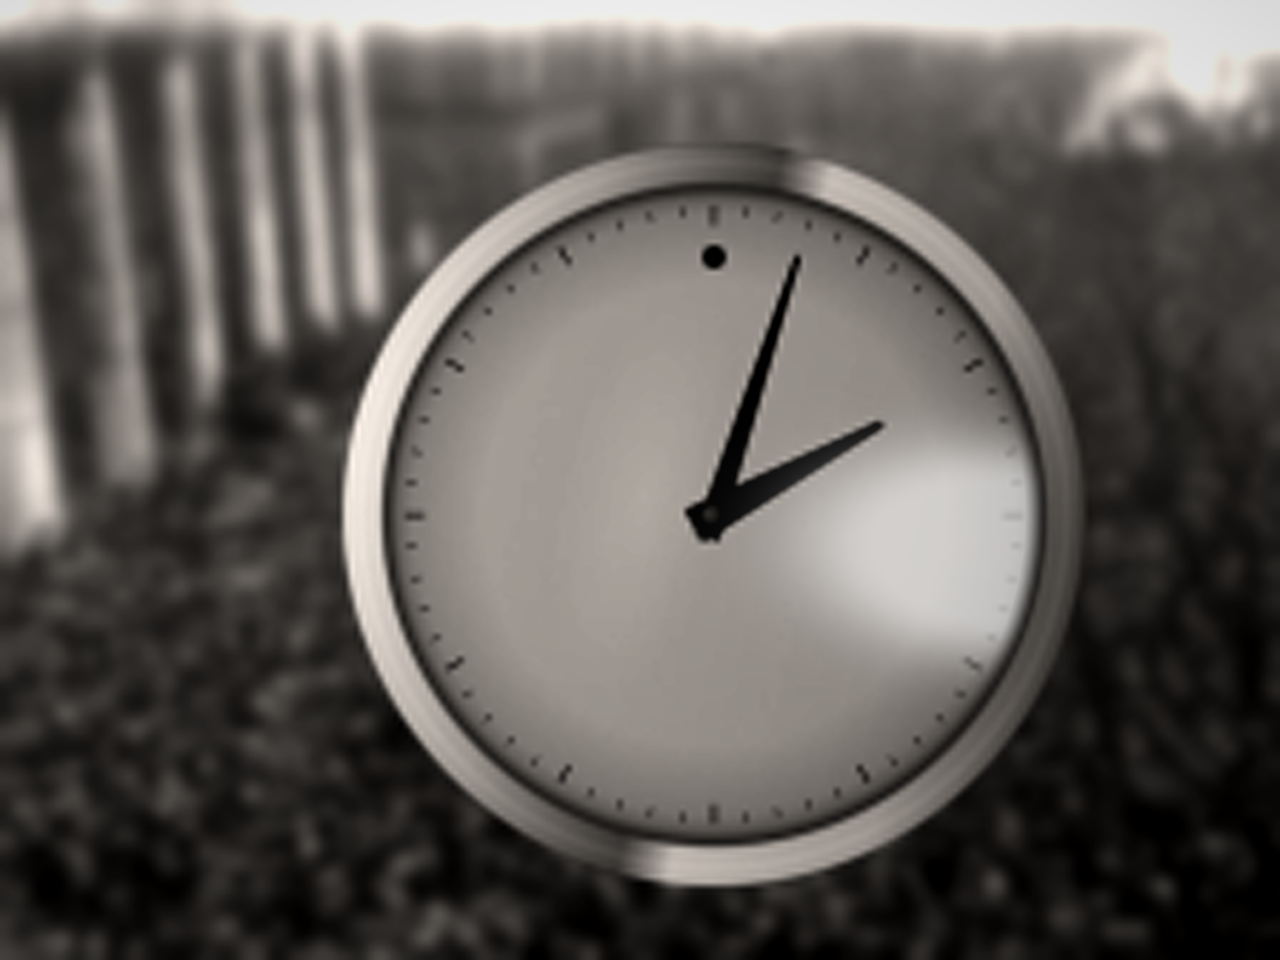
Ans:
2 h 03 min
